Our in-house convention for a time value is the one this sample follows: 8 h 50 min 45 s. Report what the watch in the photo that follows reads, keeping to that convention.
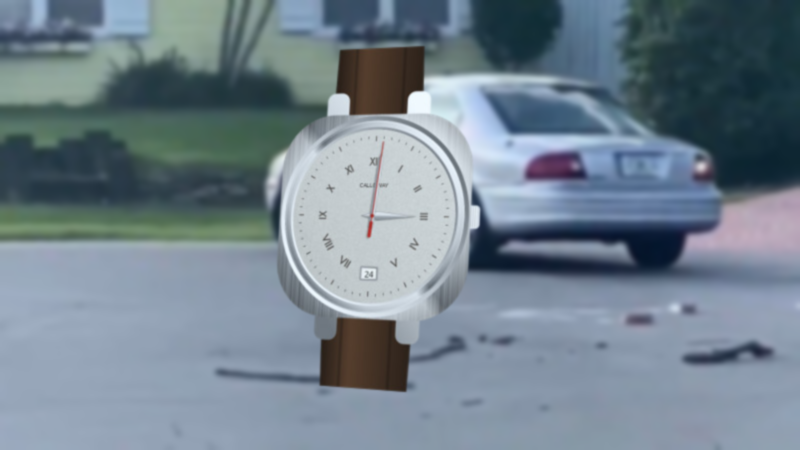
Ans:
3 h 01 min 01 s
